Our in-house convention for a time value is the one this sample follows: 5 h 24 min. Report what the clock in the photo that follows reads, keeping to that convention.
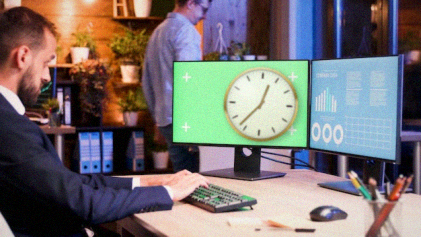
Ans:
12 h 37 min
